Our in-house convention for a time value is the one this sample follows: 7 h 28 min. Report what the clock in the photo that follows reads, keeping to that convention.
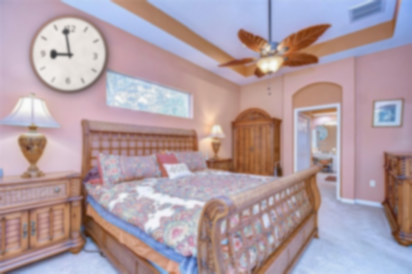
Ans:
8 h 58 min
